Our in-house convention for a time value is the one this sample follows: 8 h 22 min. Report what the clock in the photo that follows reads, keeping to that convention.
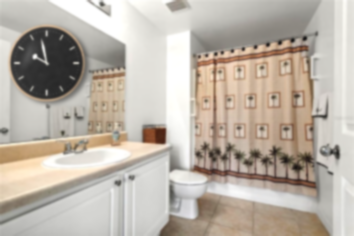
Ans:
9 h 58 min
